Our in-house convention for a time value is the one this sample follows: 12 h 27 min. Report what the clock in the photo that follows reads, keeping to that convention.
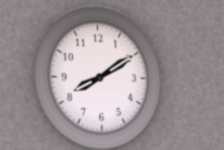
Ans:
8 h 10 min
